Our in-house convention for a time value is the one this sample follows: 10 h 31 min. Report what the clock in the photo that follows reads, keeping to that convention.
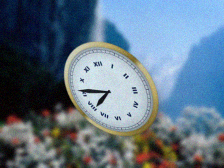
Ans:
7 h 46 min
